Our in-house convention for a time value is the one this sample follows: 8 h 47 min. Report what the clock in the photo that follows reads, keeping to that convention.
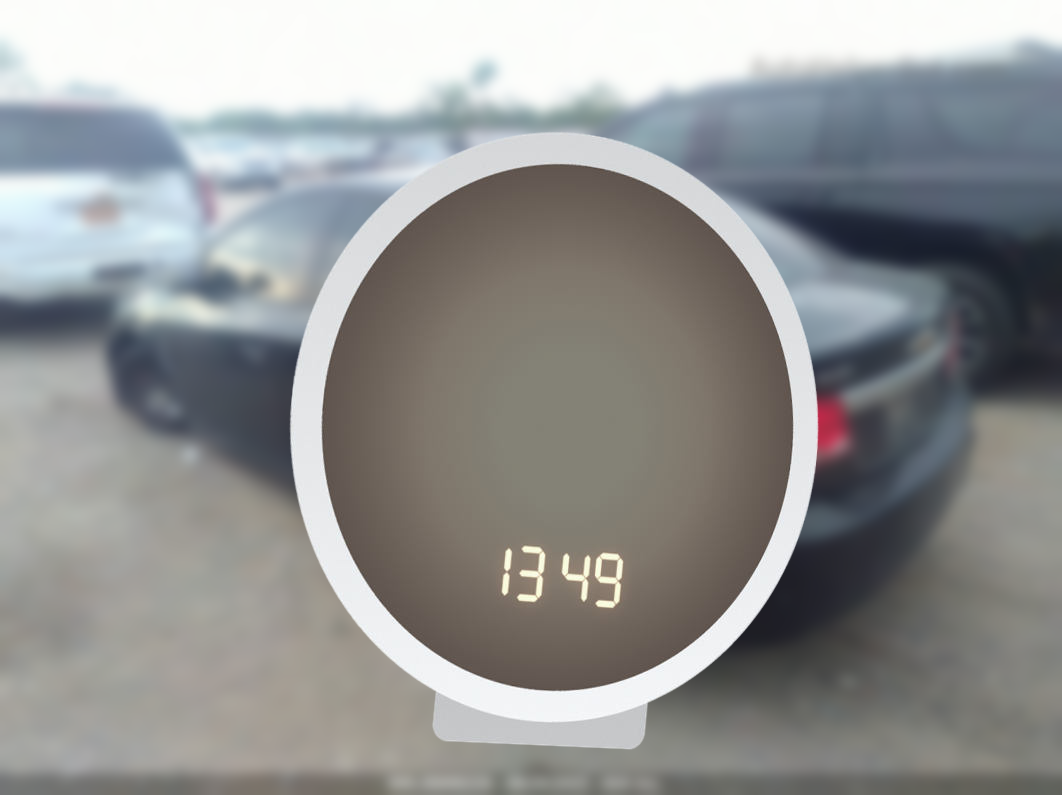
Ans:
13 h 49 min
